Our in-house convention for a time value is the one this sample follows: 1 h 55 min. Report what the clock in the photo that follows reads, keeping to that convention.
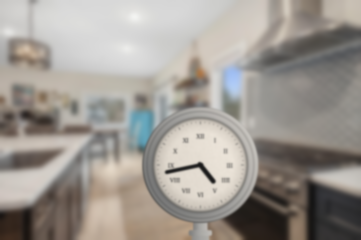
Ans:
4 h 43 min
